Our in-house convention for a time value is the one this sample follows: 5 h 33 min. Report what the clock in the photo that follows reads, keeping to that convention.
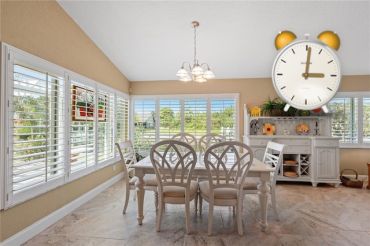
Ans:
3 h 01 min
